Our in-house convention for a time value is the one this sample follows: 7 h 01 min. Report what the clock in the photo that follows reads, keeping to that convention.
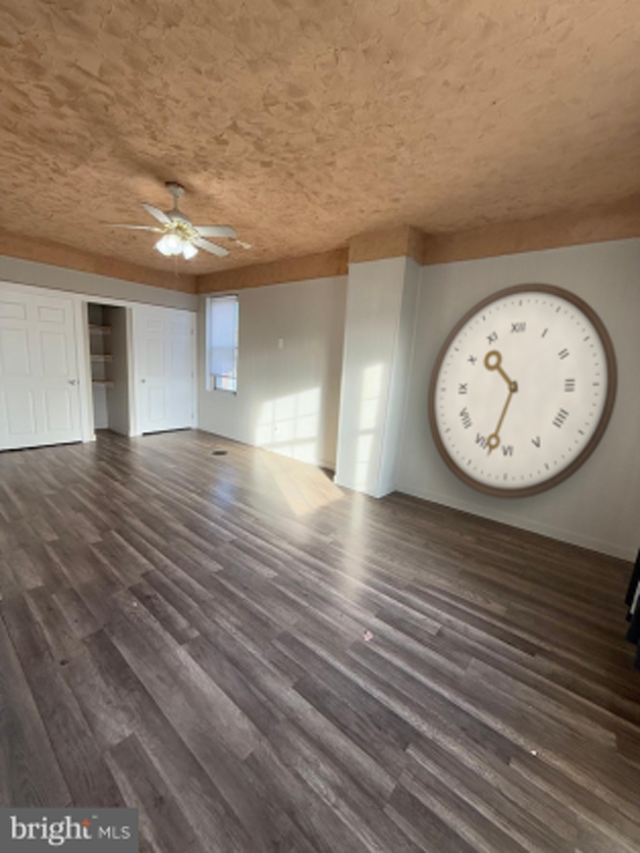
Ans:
10 h 33 min
